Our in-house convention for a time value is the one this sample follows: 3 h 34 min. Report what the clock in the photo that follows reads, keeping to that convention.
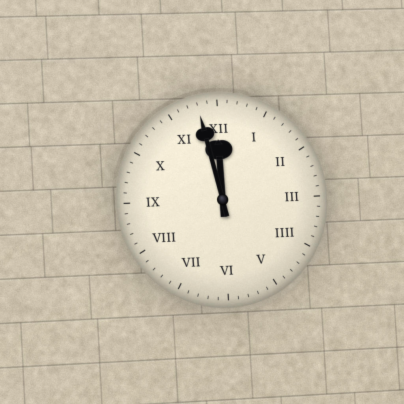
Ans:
11 h 58 min
